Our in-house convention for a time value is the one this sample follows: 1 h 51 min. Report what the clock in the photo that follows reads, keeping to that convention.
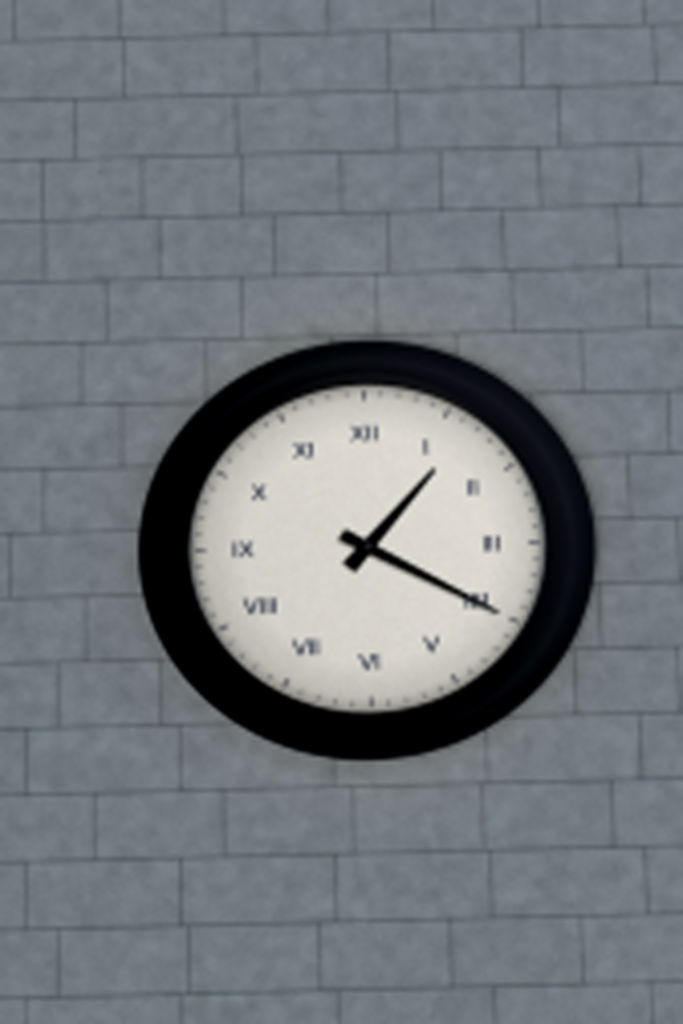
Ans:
1 h 20 min
